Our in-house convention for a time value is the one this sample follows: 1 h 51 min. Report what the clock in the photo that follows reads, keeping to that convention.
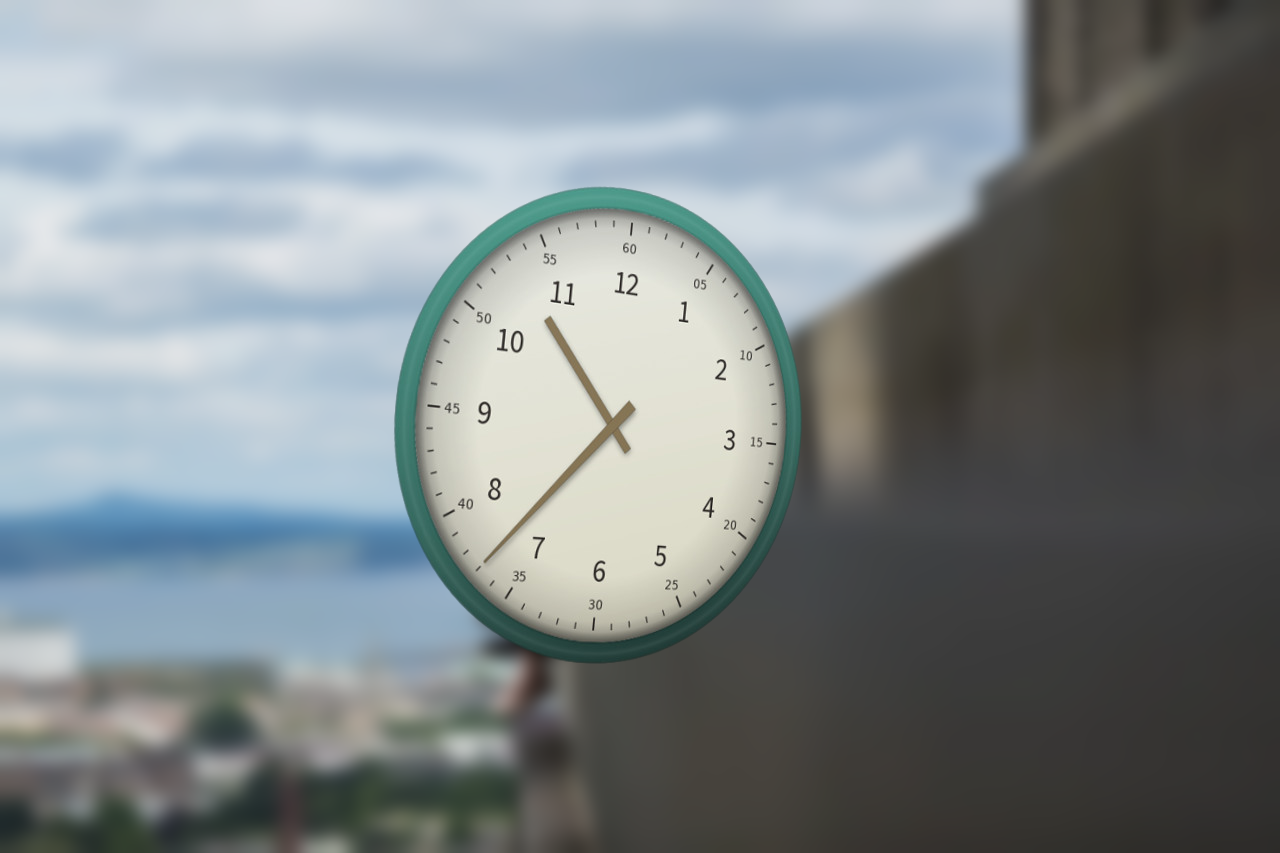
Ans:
10 h 37 min
